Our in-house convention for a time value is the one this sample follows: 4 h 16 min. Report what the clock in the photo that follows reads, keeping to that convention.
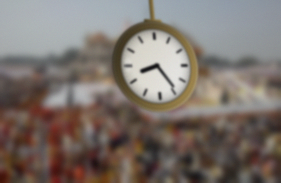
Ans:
8 h 24 min
